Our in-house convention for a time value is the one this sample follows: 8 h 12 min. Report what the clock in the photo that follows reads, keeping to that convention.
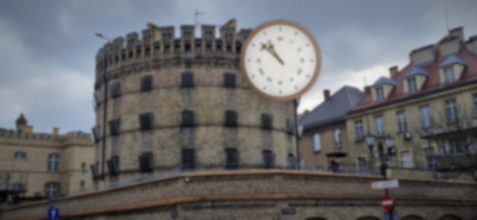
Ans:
10 h 52 min
